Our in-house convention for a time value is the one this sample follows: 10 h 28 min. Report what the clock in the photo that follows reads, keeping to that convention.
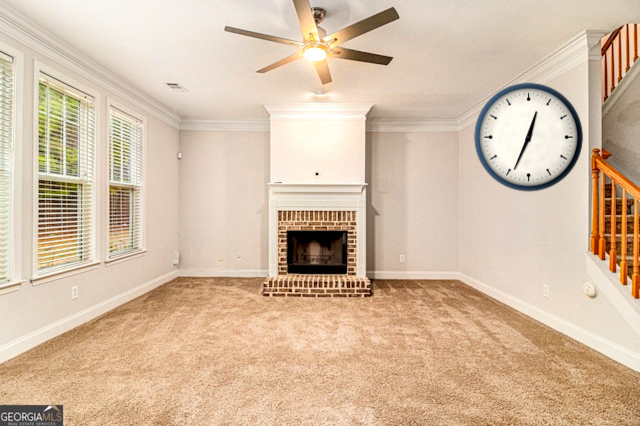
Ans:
12 h 34 min
